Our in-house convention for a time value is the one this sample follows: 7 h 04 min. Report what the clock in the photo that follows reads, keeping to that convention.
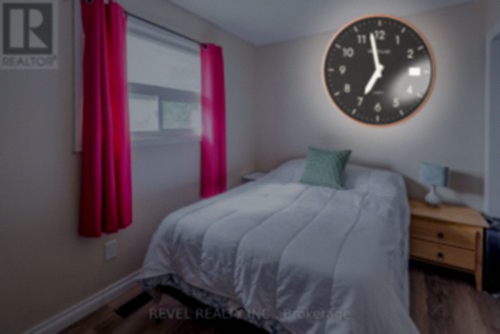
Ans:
6 h 58 min
